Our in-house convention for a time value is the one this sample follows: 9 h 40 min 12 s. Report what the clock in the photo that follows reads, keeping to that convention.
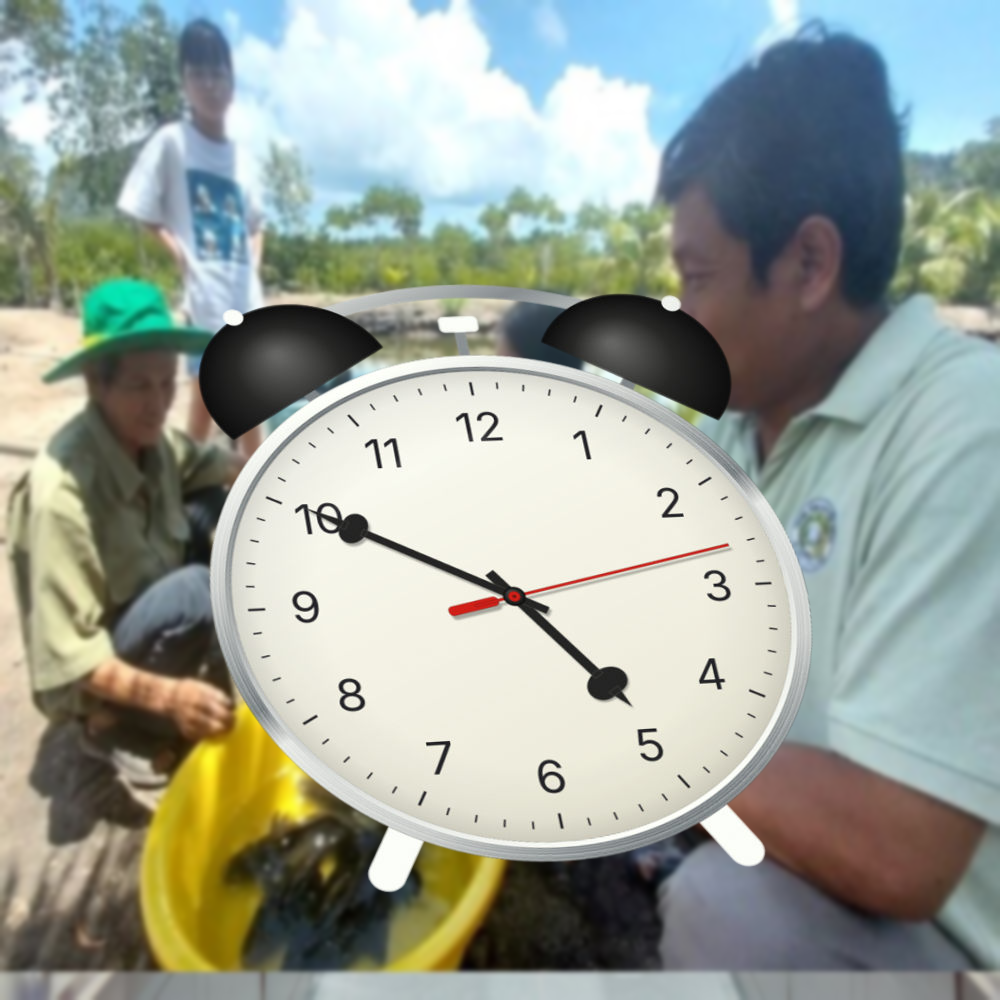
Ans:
4 h 50 min 13 s
